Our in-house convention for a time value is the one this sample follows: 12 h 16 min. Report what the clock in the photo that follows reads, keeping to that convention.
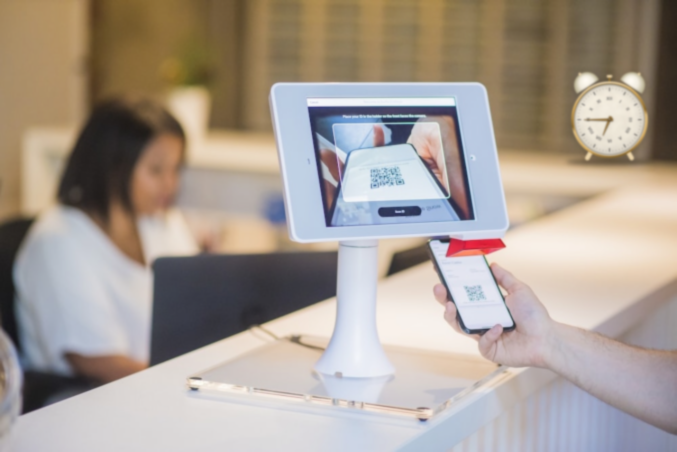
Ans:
6 h 45 min
